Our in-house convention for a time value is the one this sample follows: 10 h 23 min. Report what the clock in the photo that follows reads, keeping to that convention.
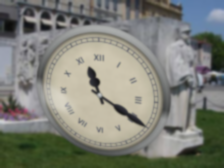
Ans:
11 h 20 min
